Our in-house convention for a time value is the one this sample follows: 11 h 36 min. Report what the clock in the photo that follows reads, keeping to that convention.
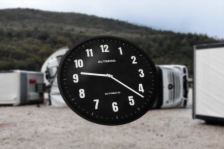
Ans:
9 h 22 min
